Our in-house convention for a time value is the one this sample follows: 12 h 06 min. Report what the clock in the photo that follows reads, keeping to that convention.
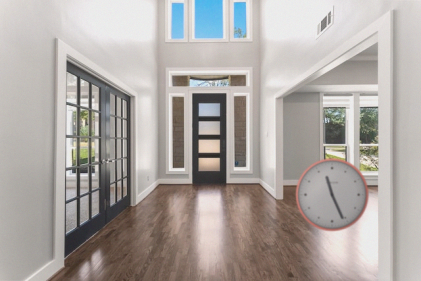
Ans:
11 h 26 min
